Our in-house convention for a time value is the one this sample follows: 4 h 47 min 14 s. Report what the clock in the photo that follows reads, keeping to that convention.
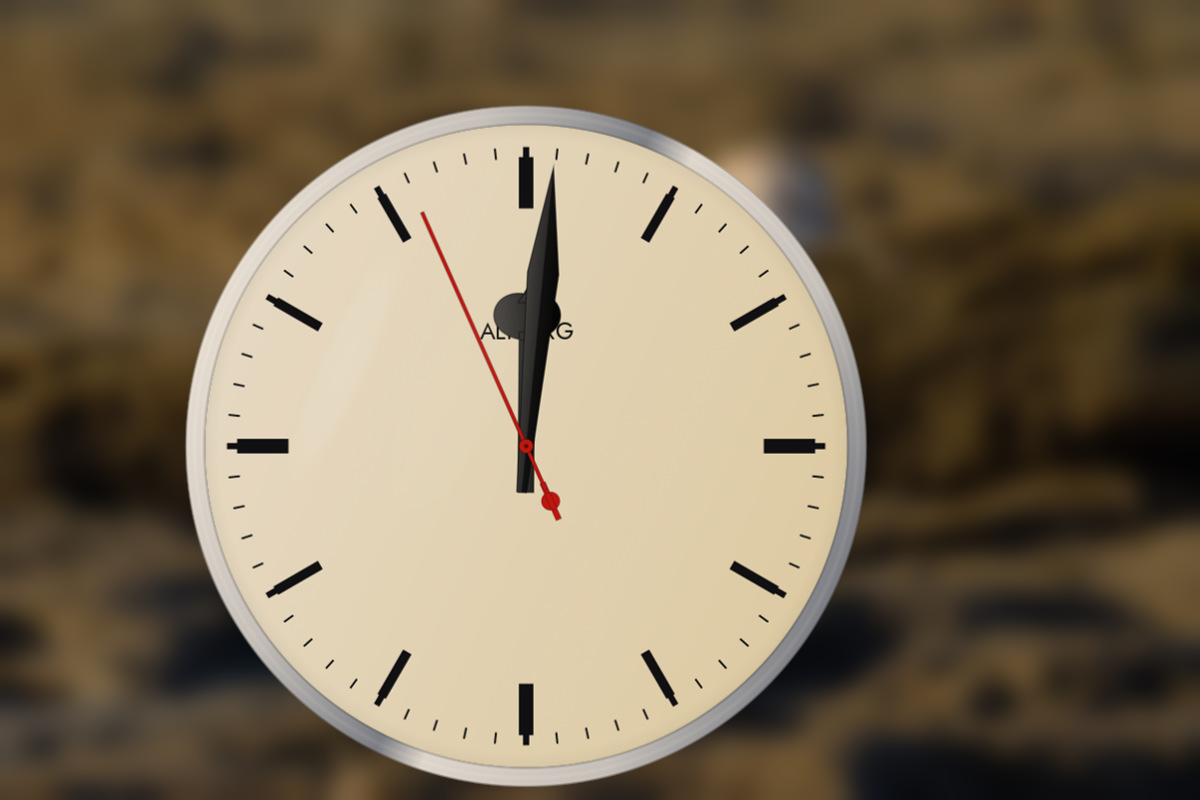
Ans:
12 h 00 min 56 s
